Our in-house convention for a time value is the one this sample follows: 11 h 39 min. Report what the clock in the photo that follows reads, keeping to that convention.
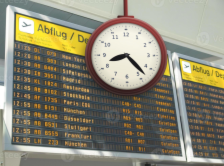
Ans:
8 h 23 min
